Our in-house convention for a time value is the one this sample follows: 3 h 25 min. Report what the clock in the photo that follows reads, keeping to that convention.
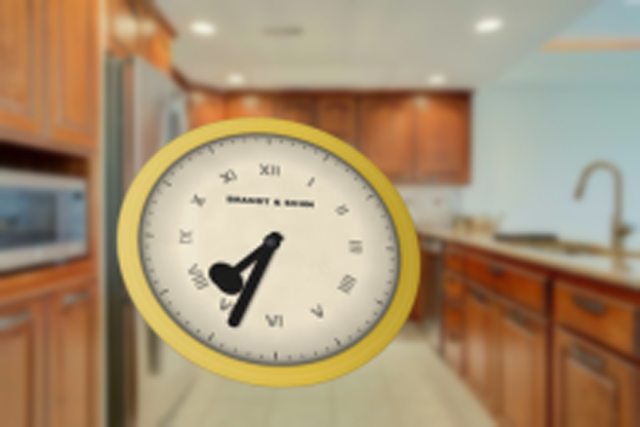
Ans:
7 h 34 min
